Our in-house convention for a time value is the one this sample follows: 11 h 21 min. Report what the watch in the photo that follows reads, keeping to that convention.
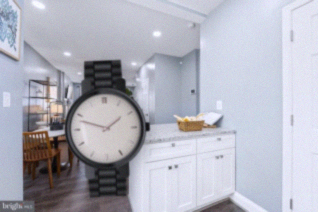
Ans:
1 h 48 min
